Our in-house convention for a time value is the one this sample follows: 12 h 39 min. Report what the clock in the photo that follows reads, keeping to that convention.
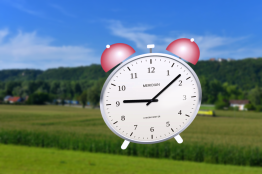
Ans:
9 h 08 min
